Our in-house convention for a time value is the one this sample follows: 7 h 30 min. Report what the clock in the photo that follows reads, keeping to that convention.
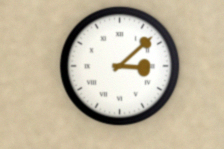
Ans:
3 h 08 min
